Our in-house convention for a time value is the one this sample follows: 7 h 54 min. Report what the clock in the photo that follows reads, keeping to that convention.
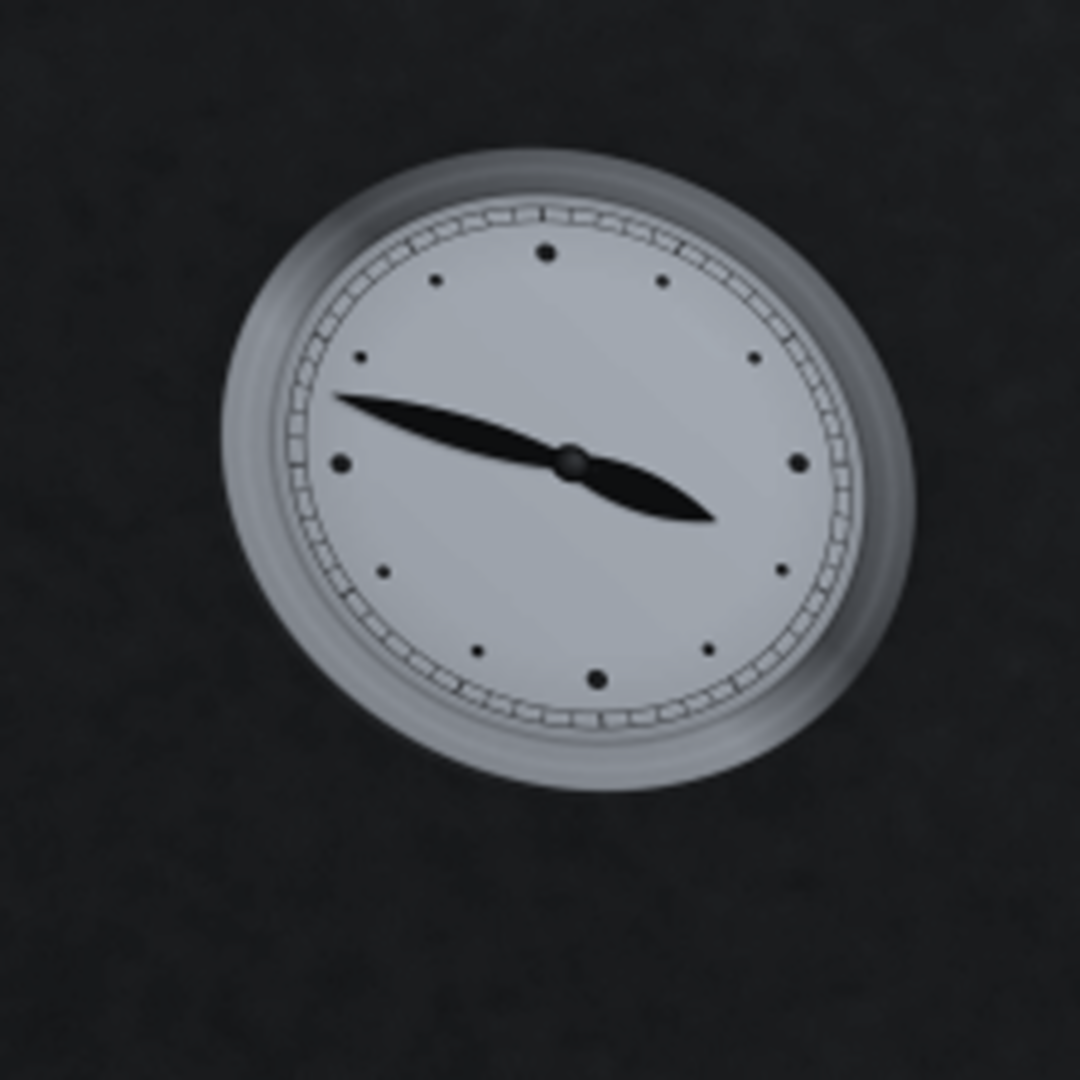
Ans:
3 h 48 min
